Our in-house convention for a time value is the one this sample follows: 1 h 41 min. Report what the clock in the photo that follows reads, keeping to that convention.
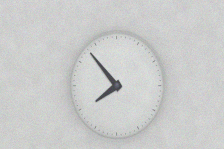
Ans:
7 h 53 min
